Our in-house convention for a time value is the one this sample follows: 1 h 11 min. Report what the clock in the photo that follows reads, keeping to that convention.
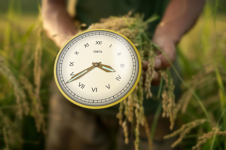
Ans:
3 h 39 min
